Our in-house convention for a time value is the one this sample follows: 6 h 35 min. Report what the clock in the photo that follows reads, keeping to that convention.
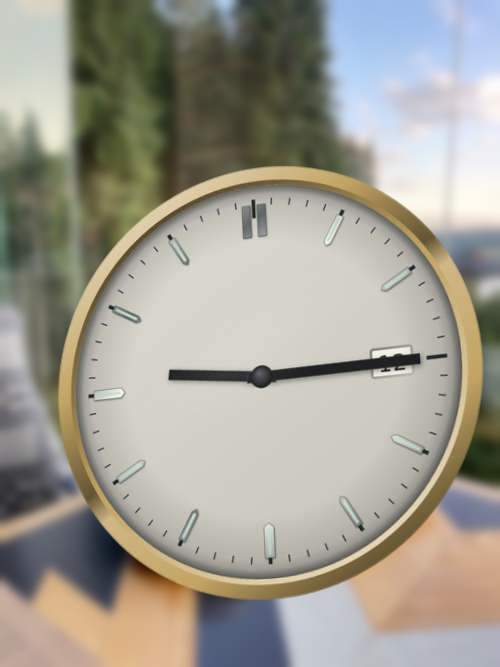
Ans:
9 h 15 min
